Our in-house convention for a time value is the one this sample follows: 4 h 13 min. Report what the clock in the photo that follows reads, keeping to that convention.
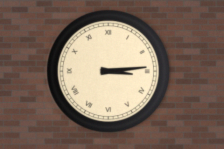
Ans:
3 h 14 min
